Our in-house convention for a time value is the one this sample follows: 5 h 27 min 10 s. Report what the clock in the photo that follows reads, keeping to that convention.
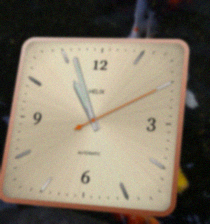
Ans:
10 h 56 min 10 s
